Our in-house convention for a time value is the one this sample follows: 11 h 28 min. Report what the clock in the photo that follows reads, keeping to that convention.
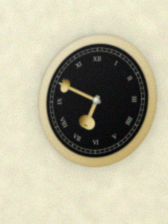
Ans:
6 h 49 min
